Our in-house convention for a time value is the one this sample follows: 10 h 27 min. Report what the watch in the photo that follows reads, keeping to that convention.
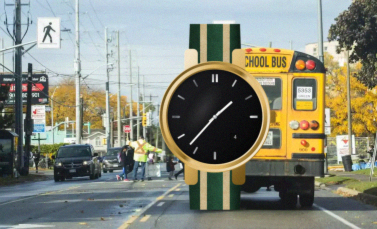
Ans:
1 h 37 min
